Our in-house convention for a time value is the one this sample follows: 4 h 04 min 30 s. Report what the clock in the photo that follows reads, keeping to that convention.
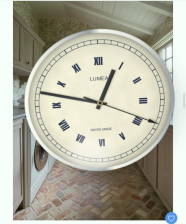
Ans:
12 h 47 min 19 s
